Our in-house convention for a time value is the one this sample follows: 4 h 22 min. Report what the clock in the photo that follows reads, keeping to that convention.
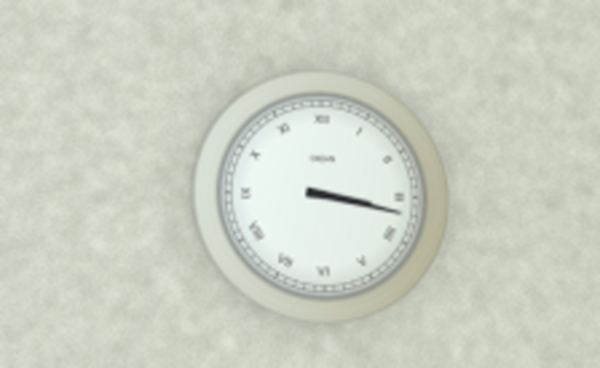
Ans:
3 h 17 min
